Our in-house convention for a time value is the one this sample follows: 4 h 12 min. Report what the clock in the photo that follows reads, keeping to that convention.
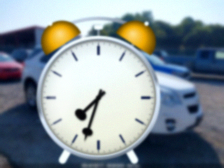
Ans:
7 h 33 min
